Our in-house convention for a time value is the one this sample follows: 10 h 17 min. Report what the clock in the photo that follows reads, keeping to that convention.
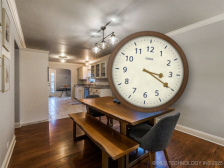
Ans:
3 h 20 min
